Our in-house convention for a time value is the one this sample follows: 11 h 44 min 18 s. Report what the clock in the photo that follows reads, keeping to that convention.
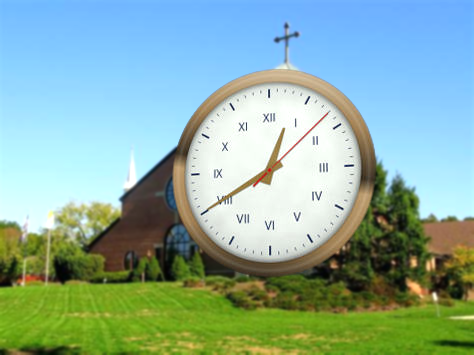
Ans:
12 h 40 min 08 s
